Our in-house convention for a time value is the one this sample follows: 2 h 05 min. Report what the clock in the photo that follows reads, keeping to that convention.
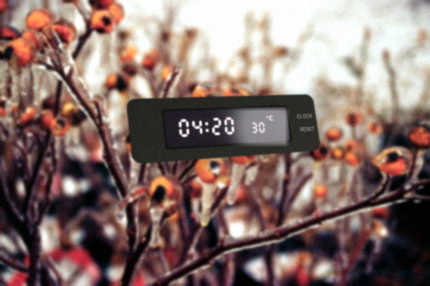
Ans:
4 h 20 min
